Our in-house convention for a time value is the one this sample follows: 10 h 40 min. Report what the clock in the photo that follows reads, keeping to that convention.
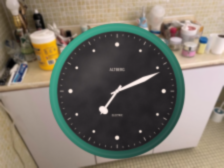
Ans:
7 h 11 min
